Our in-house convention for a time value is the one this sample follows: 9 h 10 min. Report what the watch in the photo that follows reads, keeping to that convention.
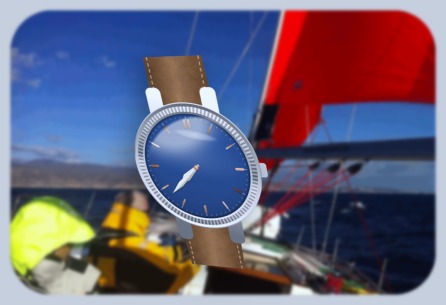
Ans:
7 h 38 min
